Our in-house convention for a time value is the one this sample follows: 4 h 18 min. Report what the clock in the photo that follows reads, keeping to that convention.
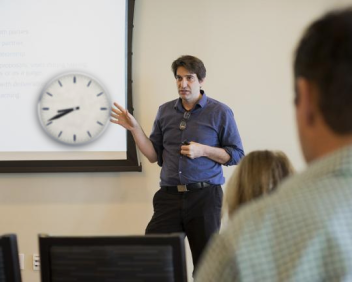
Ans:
8 h 41 min
